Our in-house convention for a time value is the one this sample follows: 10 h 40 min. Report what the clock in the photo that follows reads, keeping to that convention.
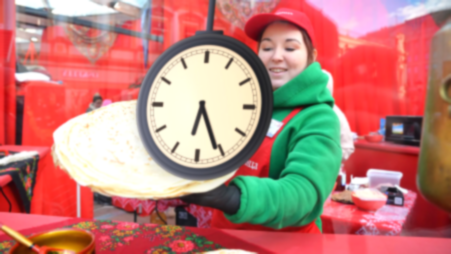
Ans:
6 h 26 min
